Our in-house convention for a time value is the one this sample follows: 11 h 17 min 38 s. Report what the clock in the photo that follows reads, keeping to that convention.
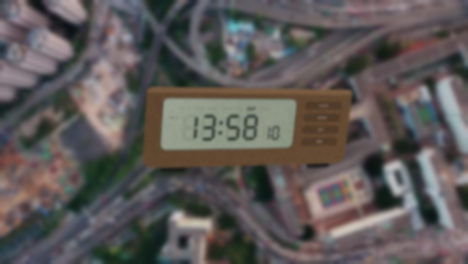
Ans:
13 h 58 min 10 s
